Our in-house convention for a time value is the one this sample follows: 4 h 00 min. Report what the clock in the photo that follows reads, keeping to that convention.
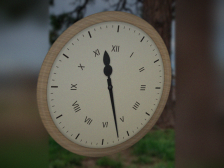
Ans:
11 h 27 min
